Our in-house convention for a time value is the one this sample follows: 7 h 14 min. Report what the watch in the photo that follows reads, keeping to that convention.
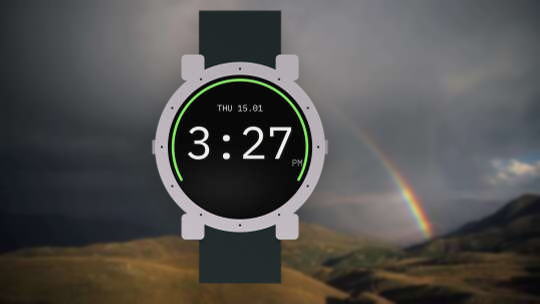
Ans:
3 h 27 min
